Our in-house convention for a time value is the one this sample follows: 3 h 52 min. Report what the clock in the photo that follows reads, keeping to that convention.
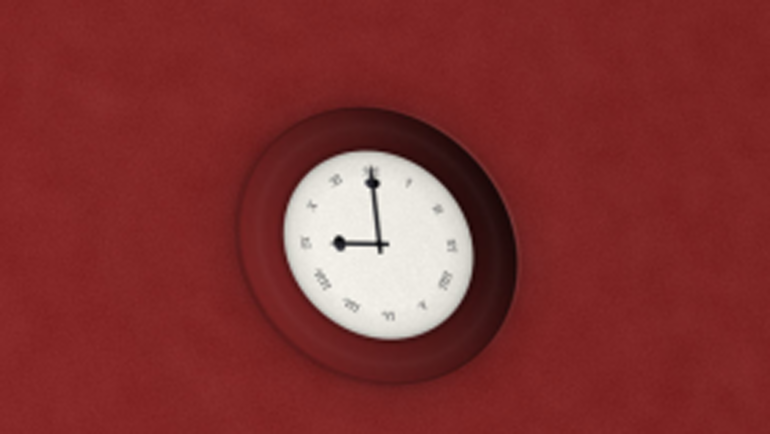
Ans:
9 h 00 min
